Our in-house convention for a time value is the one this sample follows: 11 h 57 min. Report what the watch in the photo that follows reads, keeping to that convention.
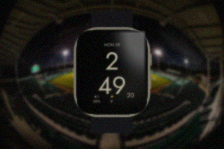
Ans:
2 h 49 min
